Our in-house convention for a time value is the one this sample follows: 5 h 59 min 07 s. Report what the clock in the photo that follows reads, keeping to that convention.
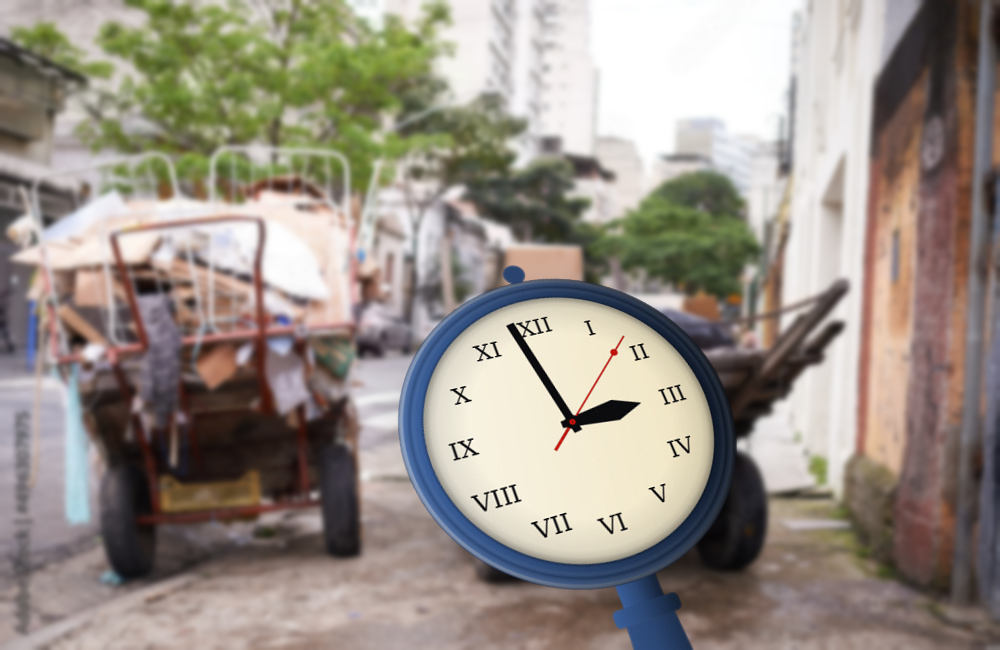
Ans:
2 h 58 min 08 s
